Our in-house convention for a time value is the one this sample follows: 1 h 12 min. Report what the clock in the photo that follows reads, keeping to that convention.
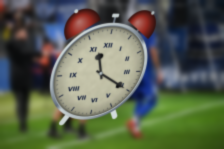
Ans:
11 h 20 min
